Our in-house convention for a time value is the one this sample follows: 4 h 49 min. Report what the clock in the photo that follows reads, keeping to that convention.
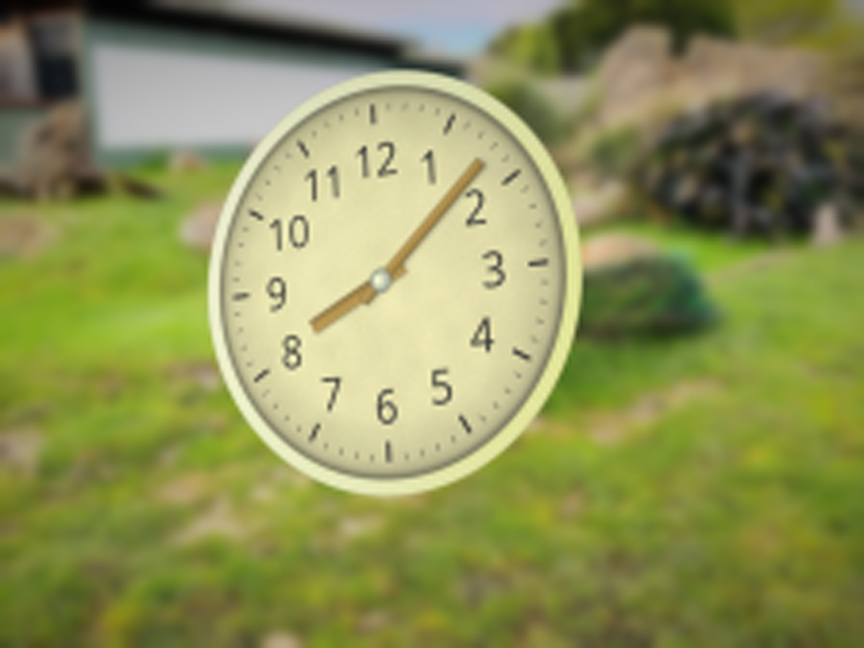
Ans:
8 h 08 min
